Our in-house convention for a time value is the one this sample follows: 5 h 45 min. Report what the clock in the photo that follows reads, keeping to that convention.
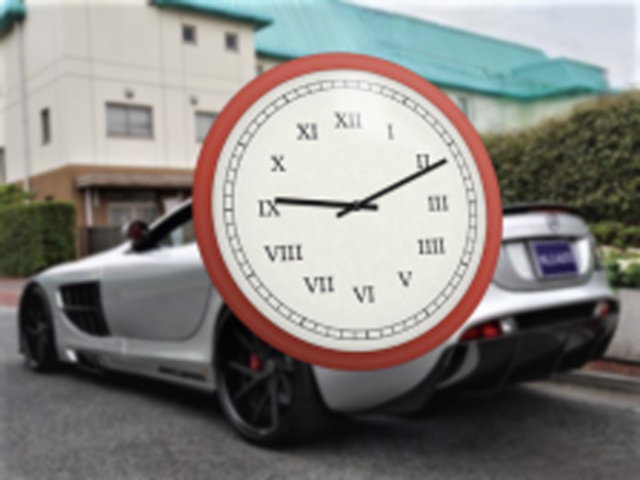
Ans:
9 h 11 min
